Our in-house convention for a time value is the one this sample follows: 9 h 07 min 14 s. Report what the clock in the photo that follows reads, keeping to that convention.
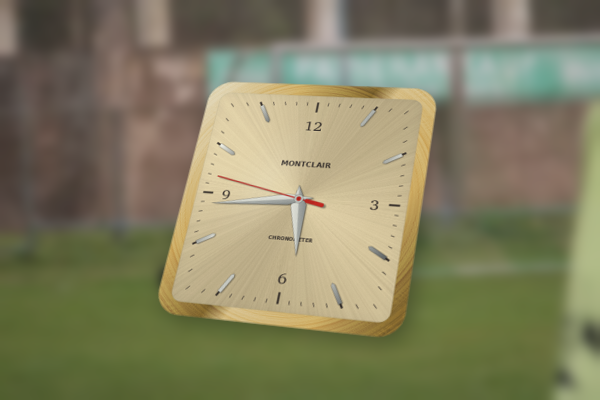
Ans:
5 h 43 min 47 s
